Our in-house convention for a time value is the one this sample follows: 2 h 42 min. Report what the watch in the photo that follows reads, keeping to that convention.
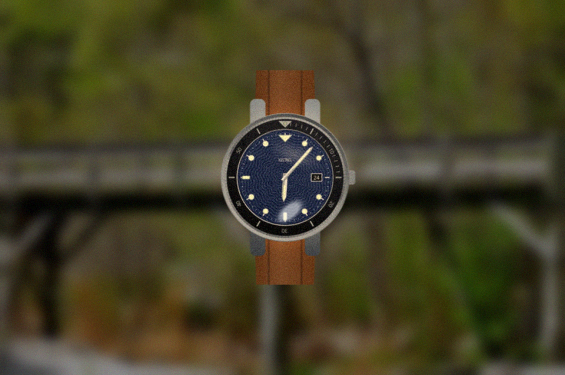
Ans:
6 h 07 min
